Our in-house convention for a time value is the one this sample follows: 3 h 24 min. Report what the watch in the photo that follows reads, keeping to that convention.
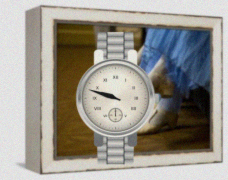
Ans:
9 h 48 min
